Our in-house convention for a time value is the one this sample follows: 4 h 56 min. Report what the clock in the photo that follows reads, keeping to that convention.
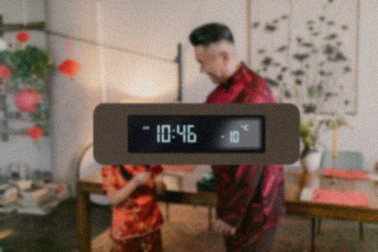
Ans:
10 h 46 min
